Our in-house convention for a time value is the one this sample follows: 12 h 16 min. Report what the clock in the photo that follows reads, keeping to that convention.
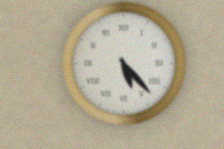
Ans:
5 h 23 min
